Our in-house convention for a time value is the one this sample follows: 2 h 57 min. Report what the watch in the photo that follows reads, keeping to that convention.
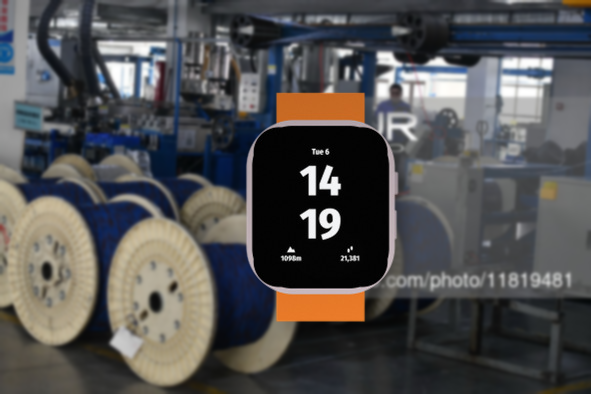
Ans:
14 h 19 min
